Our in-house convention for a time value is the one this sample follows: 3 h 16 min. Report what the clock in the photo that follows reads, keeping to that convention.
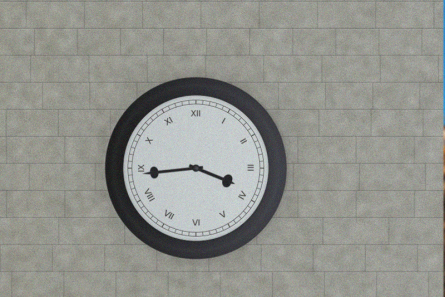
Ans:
3 h 44 min
